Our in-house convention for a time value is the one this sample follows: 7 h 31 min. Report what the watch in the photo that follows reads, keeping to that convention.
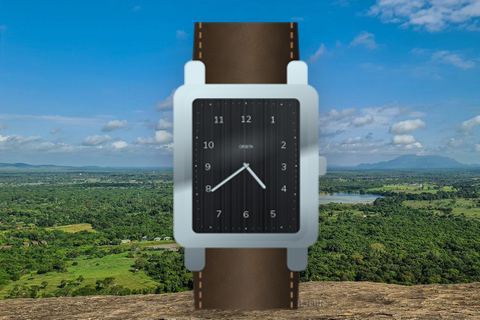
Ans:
4 h 39 min
